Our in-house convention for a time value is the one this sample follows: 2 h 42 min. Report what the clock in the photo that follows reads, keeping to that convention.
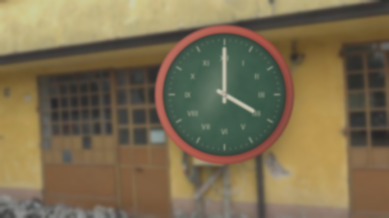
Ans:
4 h 00 min
